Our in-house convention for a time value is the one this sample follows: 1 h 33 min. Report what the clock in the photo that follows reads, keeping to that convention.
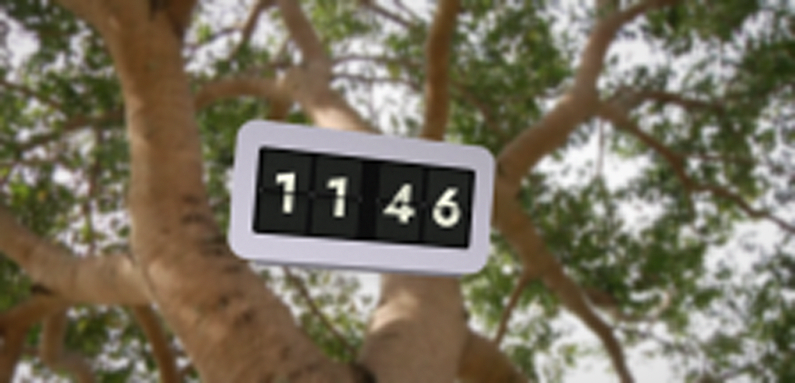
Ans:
11 h 46 min
